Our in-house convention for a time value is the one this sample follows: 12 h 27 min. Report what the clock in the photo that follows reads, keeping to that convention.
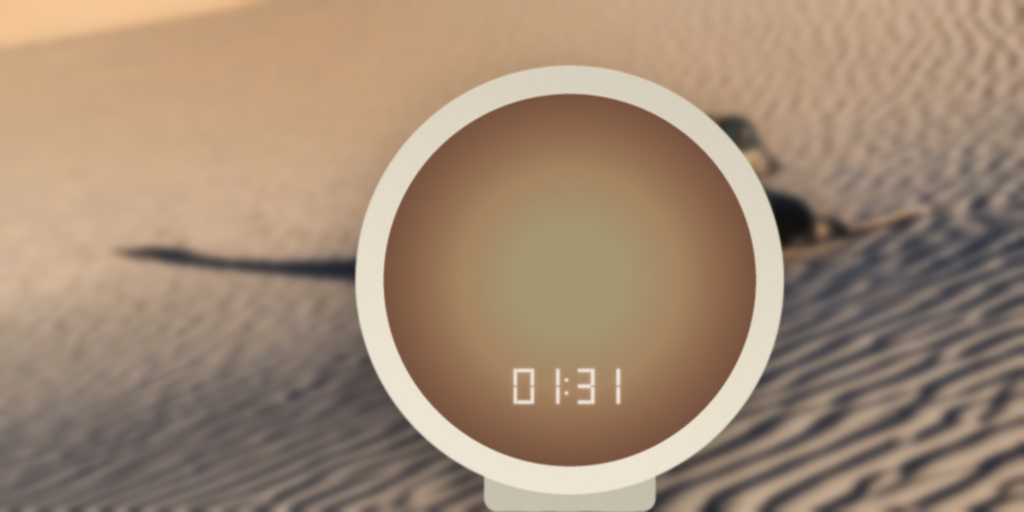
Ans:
1 h 31 min
